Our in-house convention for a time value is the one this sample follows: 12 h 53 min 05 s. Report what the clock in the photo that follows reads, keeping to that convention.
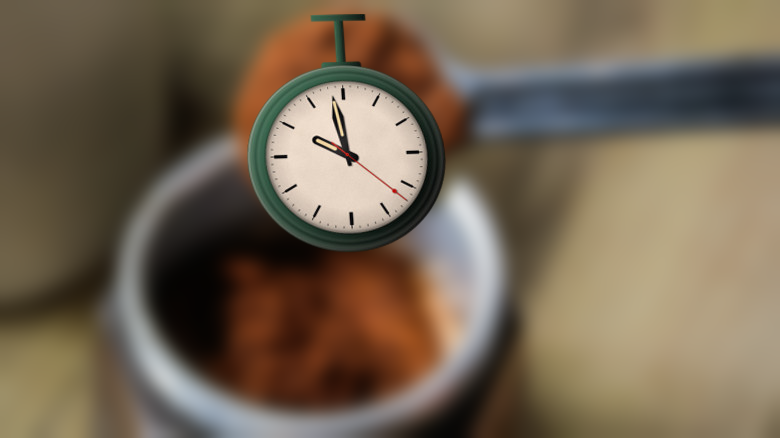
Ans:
9 h 58 min 22 s
